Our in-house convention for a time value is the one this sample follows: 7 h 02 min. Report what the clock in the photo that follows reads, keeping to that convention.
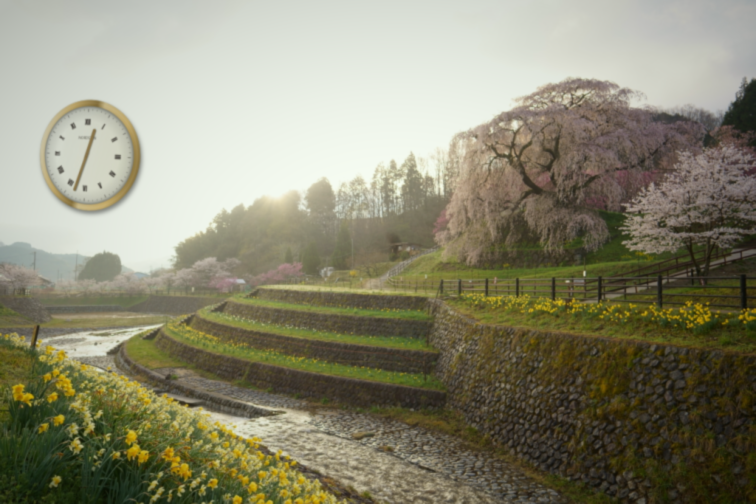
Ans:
12 h 33 min
